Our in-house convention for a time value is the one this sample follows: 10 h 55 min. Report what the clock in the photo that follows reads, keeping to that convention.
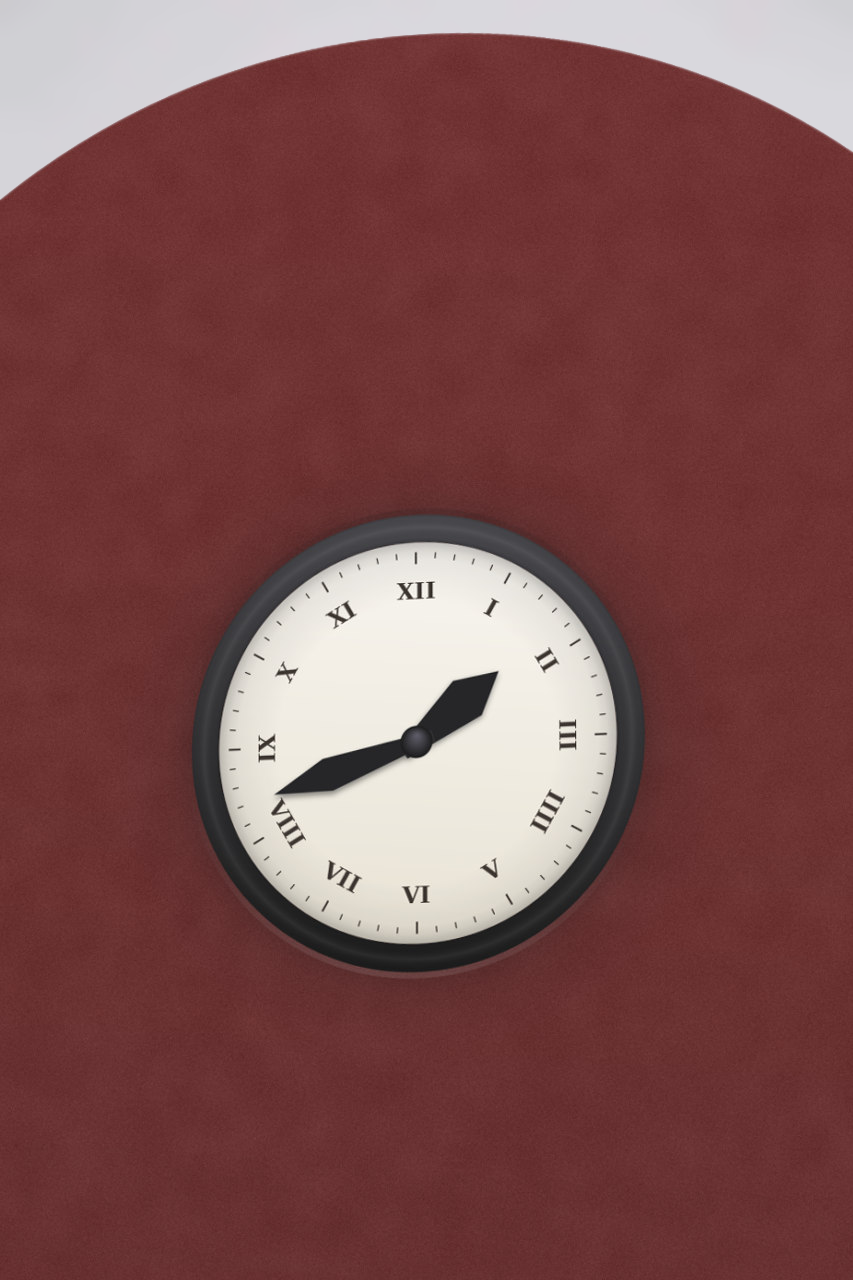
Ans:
1 h 42 min
